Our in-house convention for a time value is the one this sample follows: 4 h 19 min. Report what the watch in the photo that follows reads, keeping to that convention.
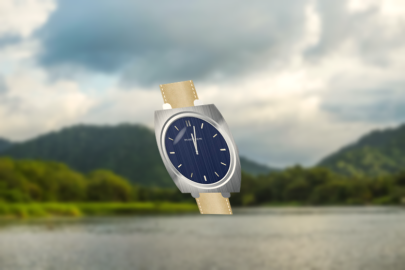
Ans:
12 h 02 min
